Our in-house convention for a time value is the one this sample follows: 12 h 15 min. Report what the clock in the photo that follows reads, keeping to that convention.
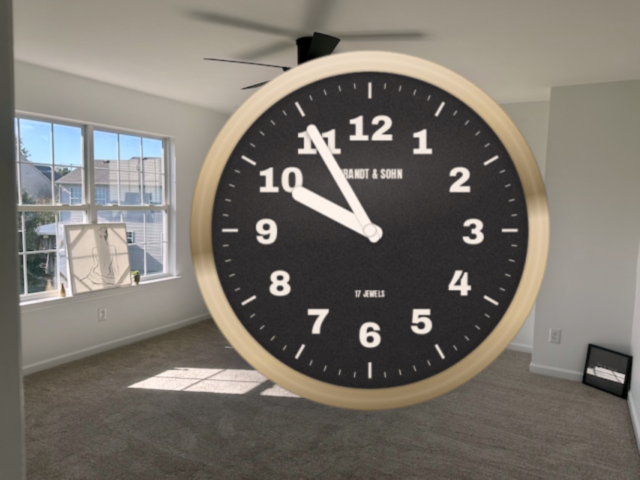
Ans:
9 h 55 min
